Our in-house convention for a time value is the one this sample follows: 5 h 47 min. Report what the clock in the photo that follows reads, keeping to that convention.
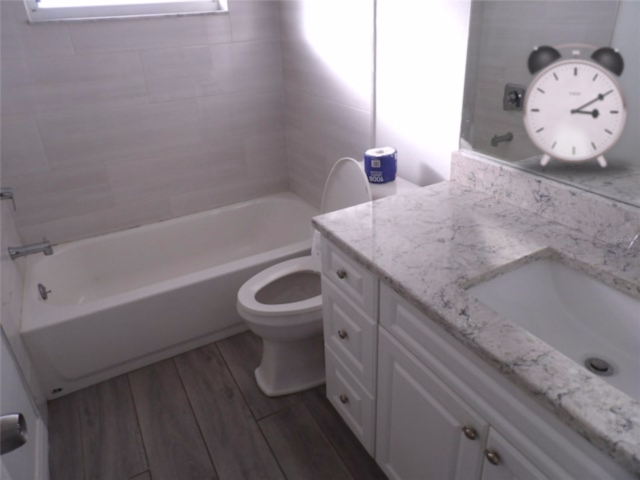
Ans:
3 h 10 min
